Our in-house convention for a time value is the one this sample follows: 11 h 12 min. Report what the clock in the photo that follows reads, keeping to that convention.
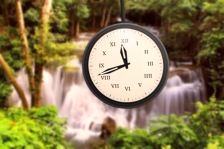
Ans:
11 h 42 min
